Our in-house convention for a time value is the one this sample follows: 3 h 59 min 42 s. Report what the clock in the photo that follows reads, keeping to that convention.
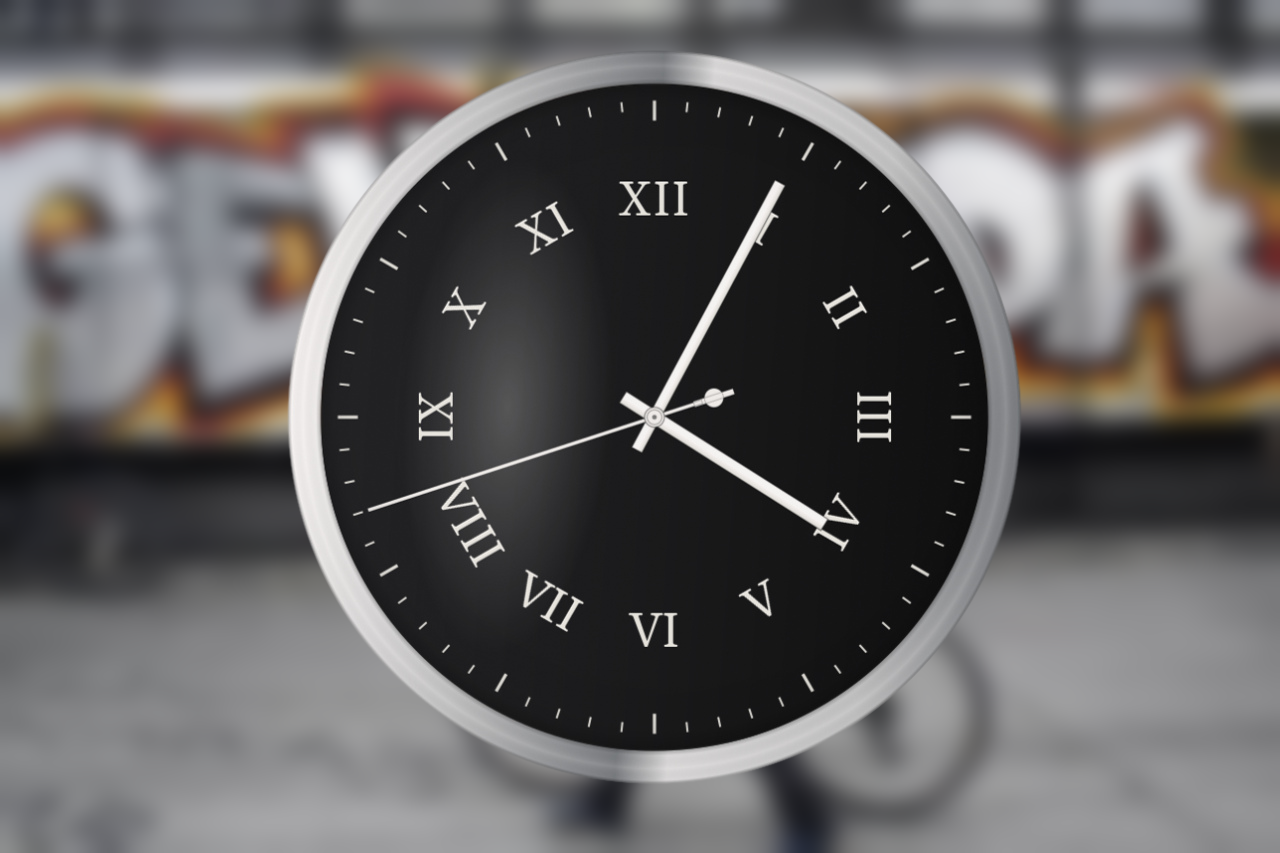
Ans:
4 h 04 min 42 s
